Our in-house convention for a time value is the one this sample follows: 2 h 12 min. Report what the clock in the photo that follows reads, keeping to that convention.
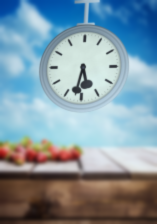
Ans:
5 h 32 min
